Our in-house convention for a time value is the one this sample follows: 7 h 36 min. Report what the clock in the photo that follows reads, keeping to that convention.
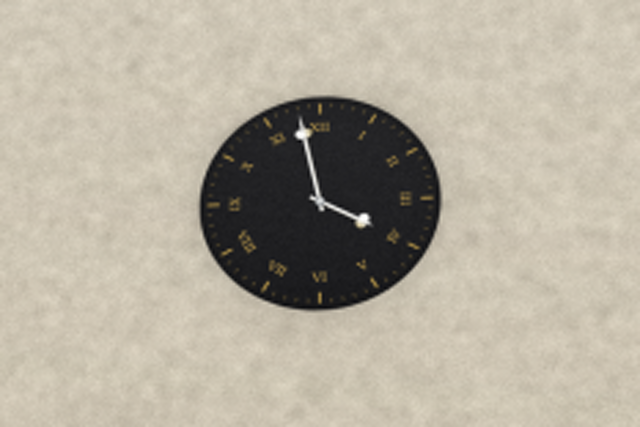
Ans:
3 h 58 min
